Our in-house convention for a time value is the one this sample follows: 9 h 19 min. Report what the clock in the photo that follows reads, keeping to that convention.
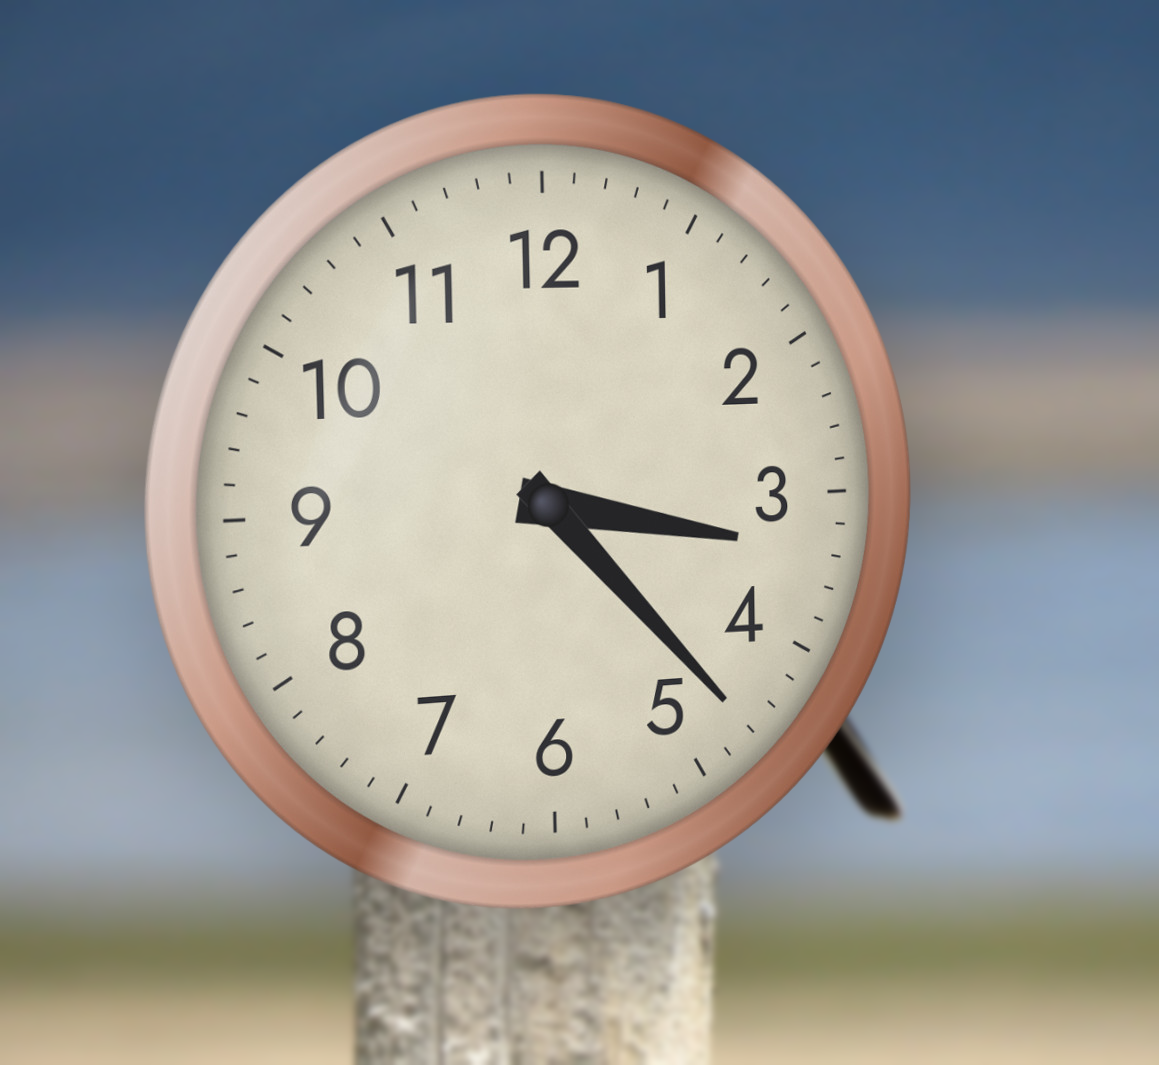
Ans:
3 h 23 min
